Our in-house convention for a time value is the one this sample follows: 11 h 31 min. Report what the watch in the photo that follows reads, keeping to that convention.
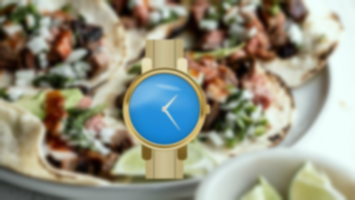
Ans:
1 h 24 min
